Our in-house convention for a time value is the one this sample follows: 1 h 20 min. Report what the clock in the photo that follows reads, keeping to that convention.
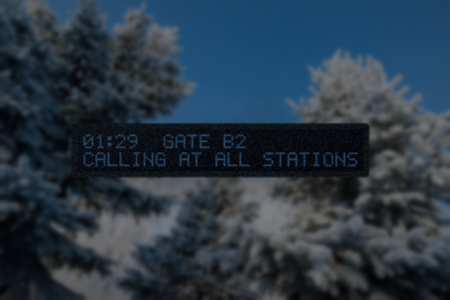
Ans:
1 h 29 min
